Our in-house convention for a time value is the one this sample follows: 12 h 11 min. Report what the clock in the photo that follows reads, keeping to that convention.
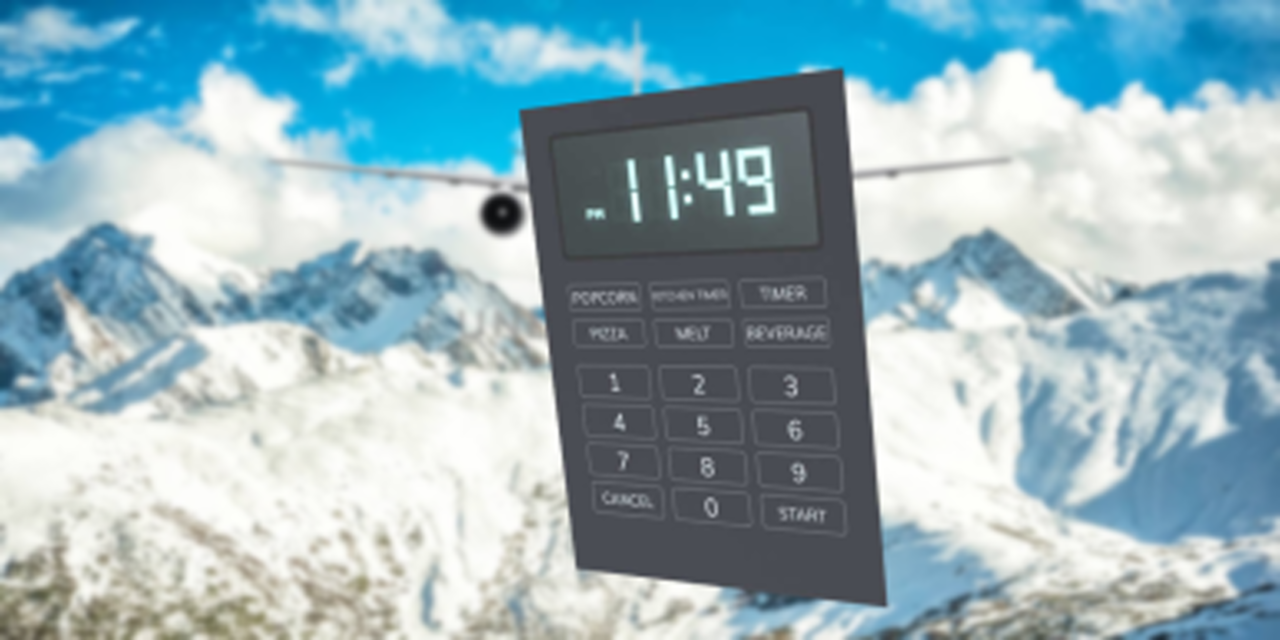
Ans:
11 h 49 min
